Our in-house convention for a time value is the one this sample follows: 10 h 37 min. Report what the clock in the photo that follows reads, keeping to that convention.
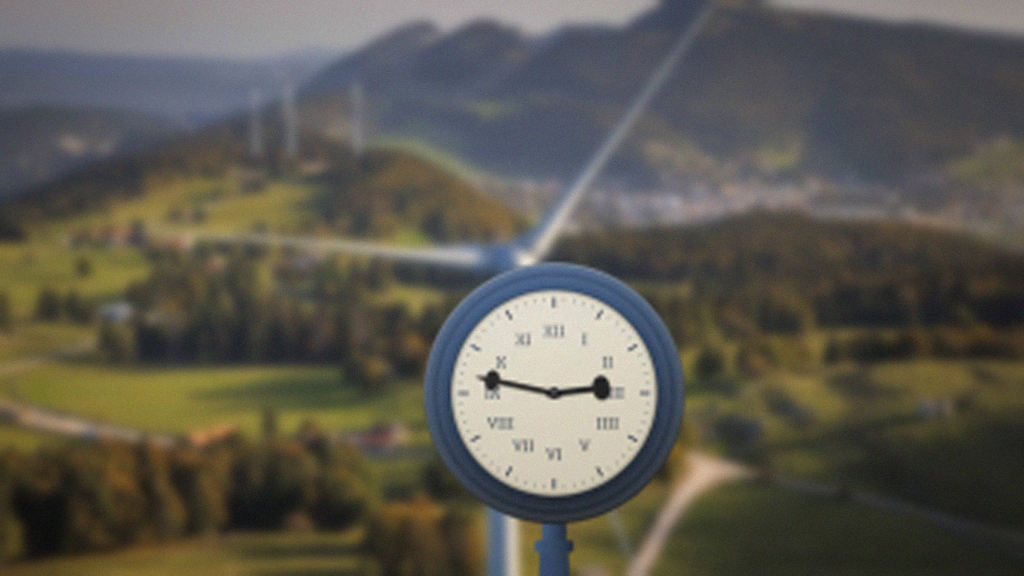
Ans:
2 h 47 min
